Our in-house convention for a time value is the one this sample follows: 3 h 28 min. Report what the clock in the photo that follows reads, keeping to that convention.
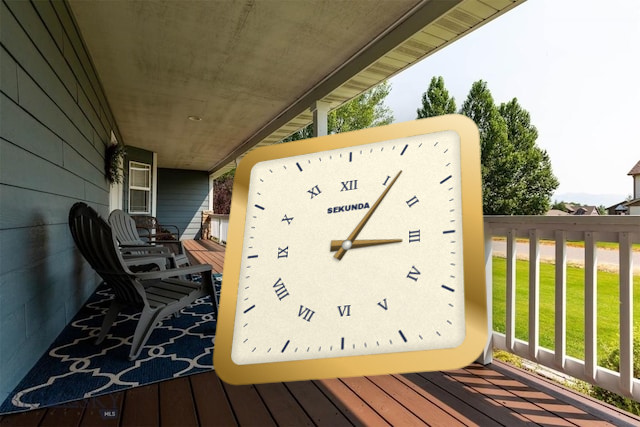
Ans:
3 h 06 min
